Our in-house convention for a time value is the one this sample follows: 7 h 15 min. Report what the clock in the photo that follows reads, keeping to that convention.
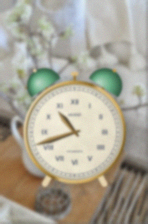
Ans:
10 h 42 min
